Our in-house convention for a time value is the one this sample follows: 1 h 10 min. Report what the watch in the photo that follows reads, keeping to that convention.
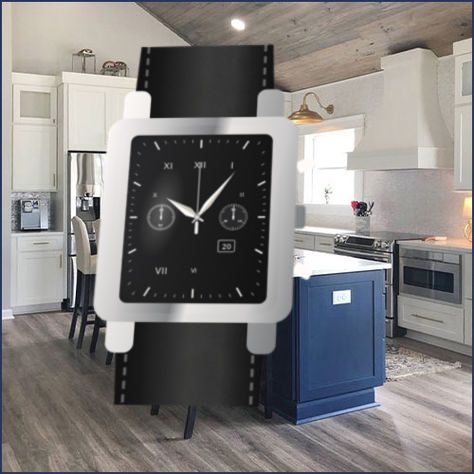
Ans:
10 h 06 min
